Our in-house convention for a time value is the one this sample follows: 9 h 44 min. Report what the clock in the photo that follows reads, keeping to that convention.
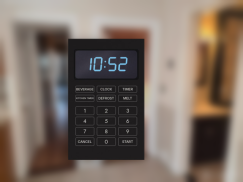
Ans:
10 h 52 min
